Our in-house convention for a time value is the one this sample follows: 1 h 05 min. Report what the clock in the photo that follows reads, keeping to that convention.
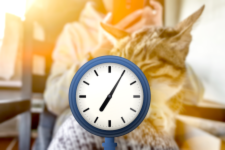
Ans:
7 h 05 min
